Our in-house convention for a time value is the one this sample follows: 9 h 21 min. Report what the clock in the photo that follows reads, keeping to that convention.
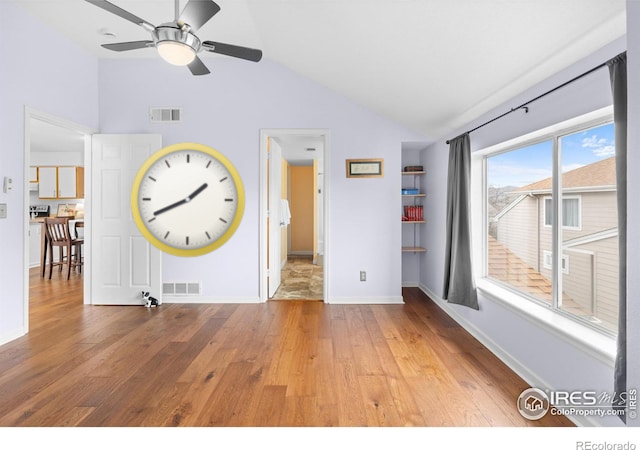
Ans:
1 h 41 min
